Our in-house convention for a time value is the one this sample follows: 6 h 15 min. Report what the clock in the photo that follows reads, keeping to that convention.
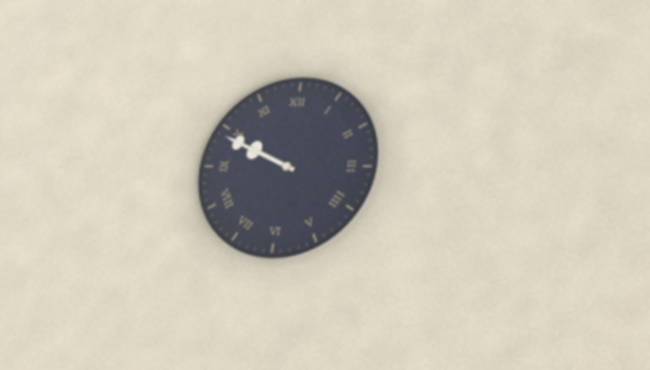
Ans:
9 h 49 min
